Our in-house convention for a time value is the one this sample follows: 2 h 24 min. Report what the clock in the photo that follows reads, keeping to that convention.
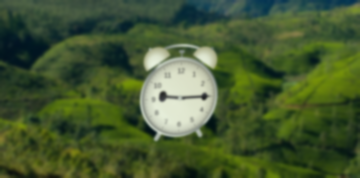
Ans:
9 h 15 min
